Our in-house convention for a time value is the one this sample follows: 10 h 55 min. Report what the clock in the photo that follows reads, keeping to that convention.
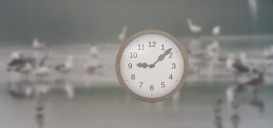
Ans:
9 h 08 min
